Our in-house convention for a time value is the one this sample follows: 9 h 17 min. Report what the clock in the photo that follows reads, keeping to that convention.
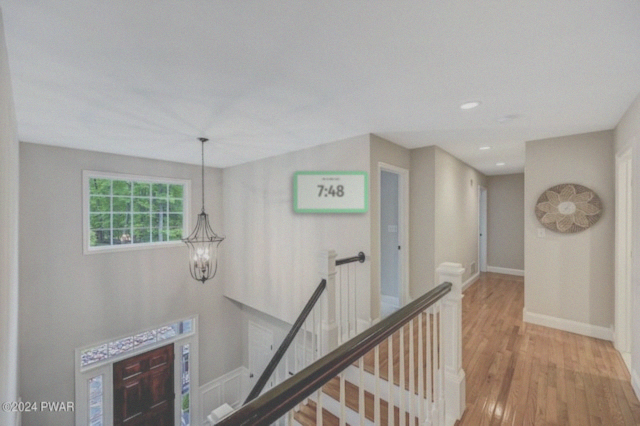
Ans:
7 h 48 min
